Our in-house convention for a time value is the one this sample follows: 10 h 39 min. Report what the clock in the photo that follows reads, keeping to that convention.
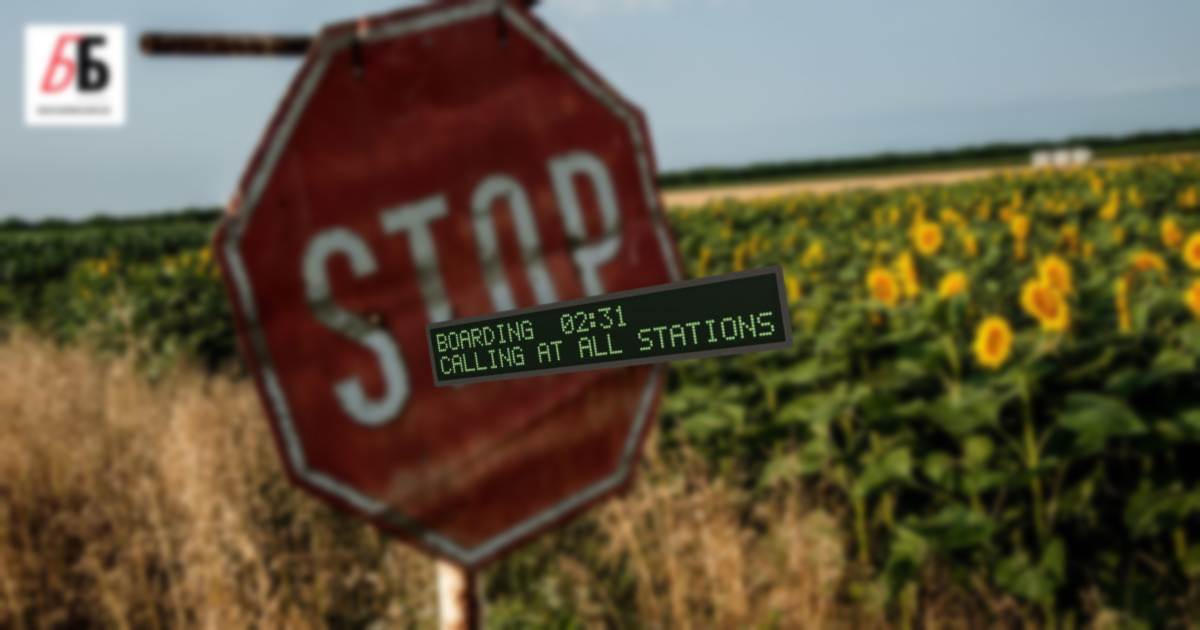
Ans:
2 h 31 min
